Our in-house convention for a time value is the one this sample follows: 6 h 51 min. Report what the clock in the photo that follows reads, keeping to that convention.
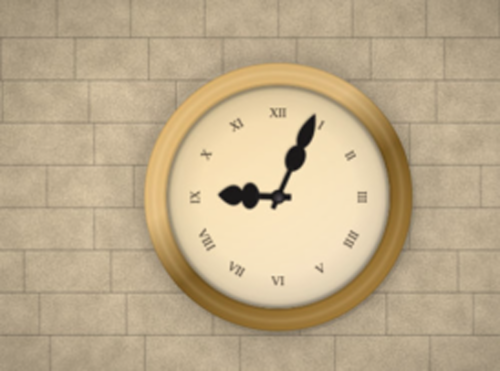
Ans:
9 h 04 min
